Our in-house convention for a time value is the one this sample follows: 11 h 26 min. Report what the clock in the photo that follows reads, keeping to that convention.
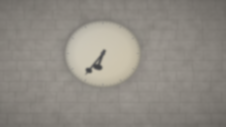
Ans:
6 h 36 min
